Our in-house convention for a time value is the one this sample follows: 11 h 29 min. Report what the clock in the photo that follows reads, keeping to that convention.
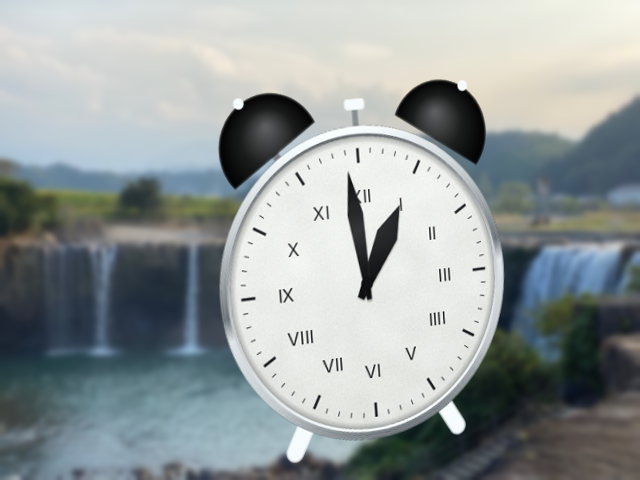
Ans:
12 h 59 min
